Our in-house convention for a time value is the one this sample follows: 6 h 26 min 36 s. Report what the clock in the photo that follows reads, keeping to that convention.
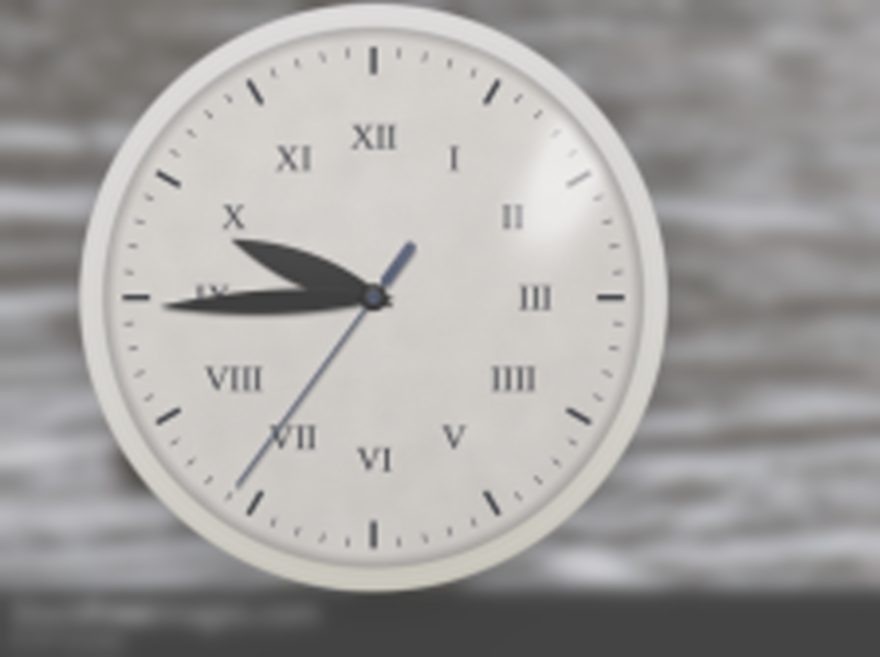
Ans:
9 h 44 min 36 s
